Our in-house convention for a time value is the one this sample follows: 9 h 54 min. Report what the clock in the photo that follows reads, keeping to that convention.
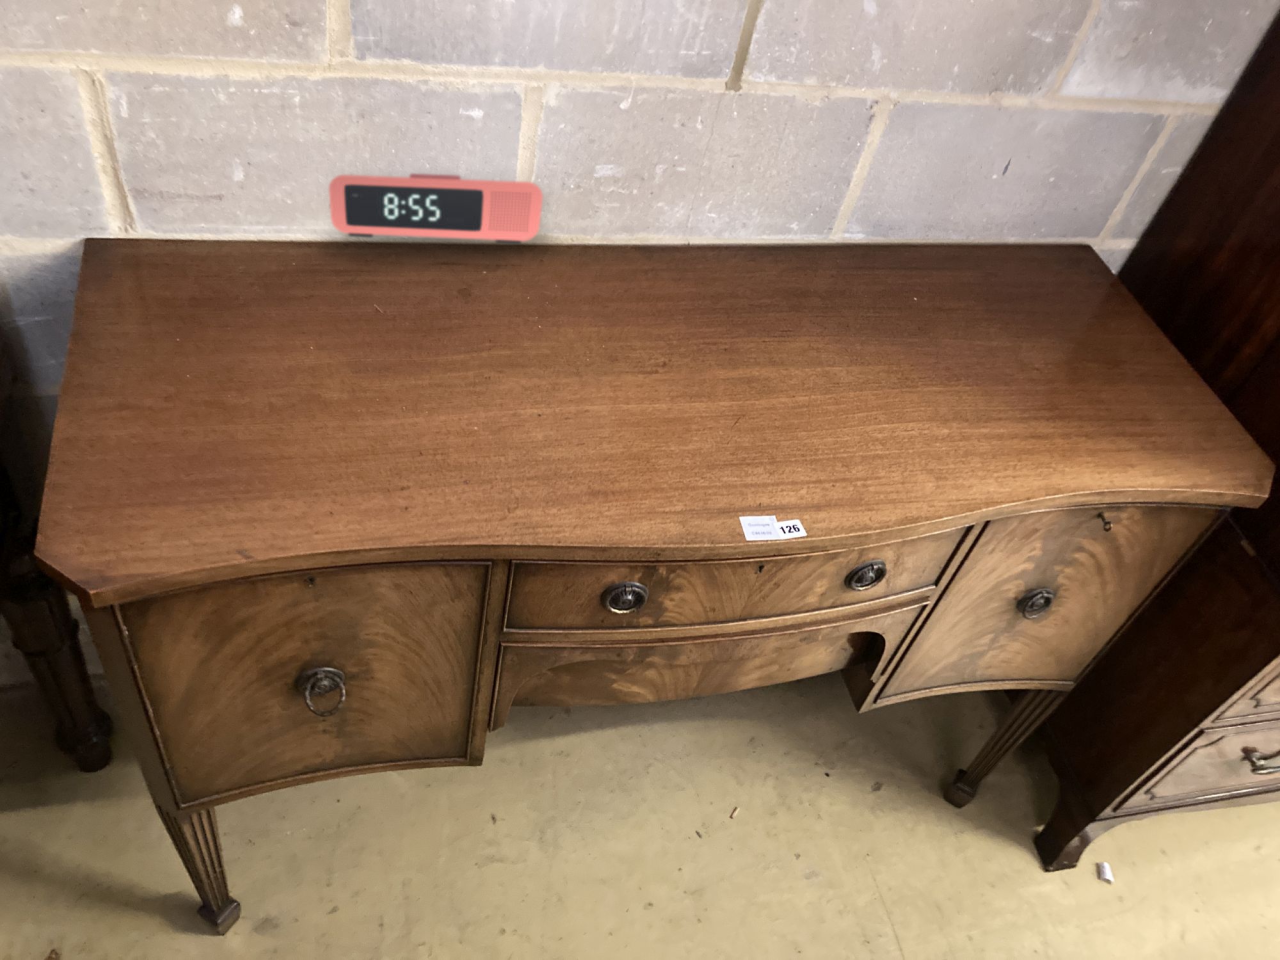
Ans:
8 h 55 min
